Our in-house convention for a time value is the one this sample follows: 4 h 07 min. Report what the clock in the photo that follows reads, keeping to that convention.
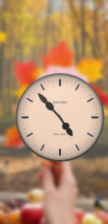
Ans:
4 h 53 min
